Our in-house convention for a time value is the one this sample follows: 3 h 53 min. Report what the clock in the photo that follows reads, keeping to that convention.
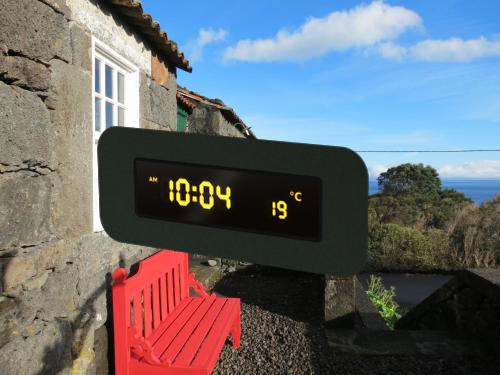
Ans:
10 h 04 min
